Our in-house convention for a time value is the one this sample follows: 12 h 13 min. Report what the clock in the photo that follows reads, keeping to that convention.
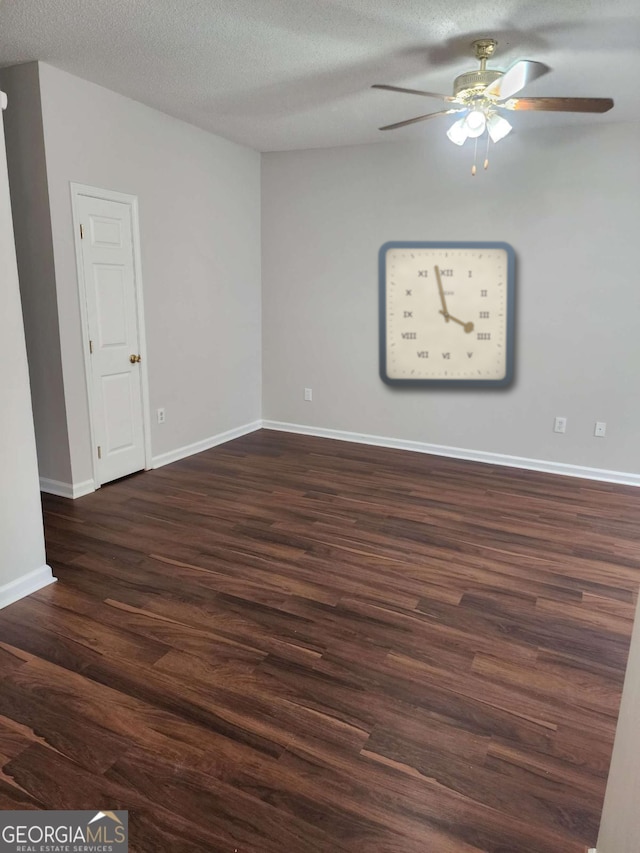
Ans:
3 h 58 min
